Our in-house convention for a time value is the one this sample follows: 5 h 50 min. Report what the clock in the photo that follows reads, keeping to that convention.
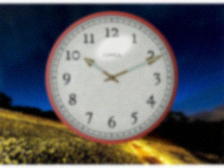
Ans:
10 h 11 min
